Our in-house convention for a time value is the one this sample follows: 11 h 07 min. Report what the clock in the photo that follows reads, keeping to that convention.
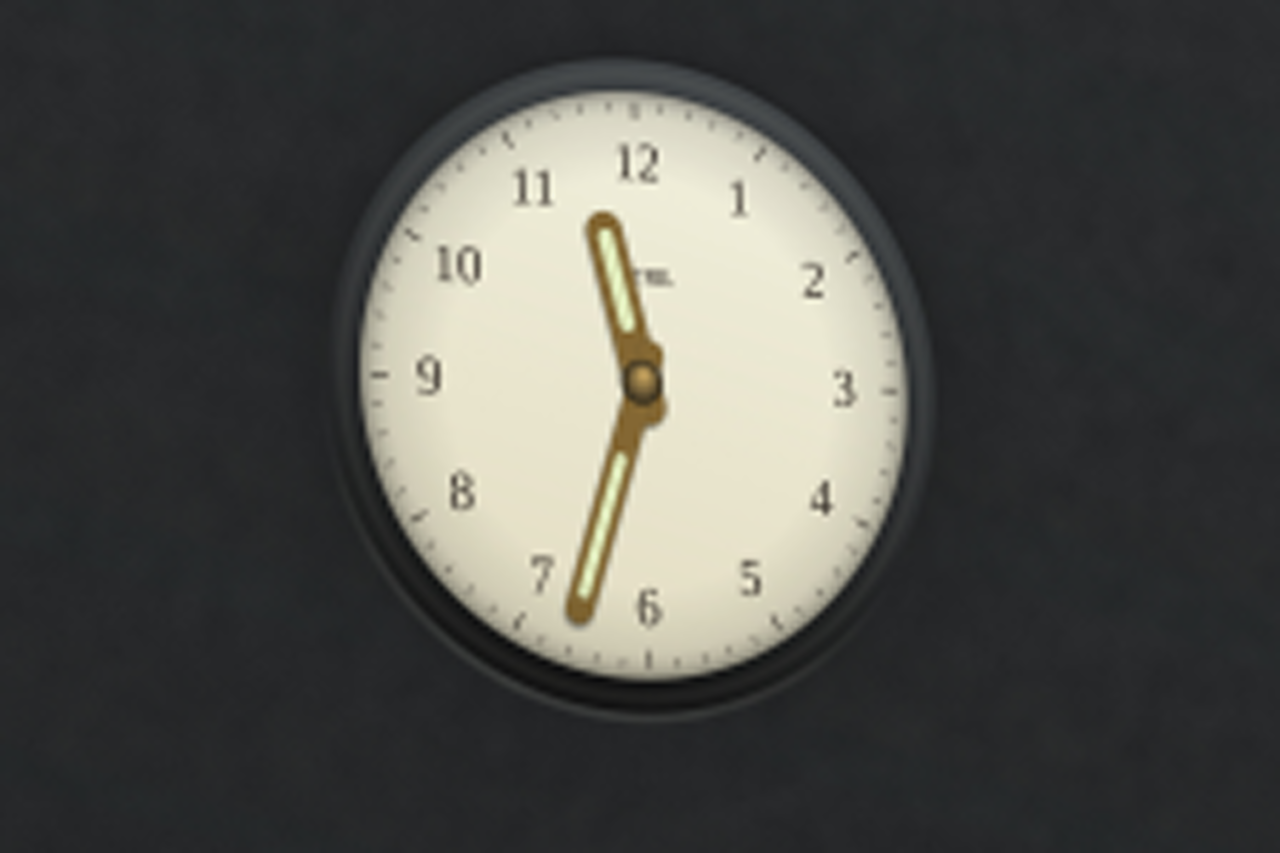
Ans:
11 h 33 min
